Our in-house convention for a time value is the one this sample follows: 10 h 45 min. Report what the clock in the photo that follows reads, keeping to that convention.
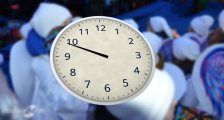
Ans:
9 h 49 min
